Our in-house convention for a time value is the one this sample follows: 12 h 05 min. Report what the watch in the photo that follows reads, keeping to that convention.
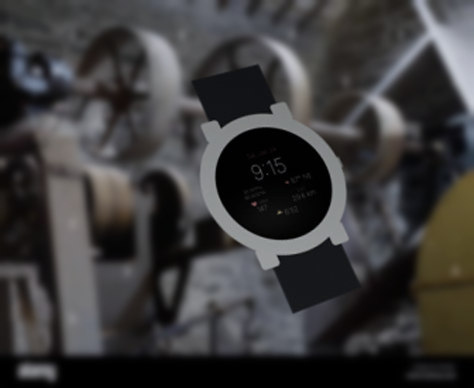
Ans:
9 h 15 min
